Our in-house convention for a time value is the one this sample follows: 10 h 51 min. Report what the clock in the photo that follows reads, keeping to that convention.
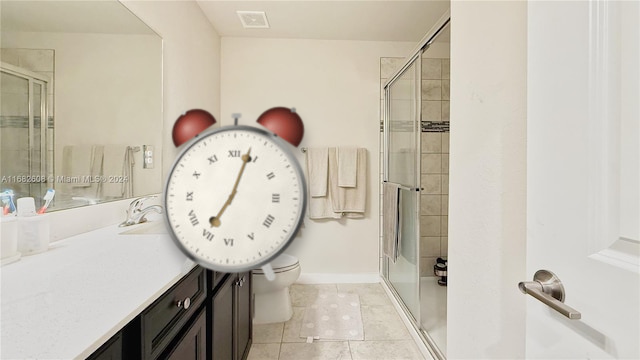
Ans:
7 h 03 min
